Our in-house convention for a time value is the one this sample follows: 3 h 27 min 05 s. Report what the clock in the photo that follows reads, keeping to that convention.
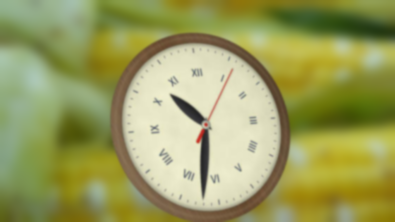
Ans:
10 h 32 min 06 s
